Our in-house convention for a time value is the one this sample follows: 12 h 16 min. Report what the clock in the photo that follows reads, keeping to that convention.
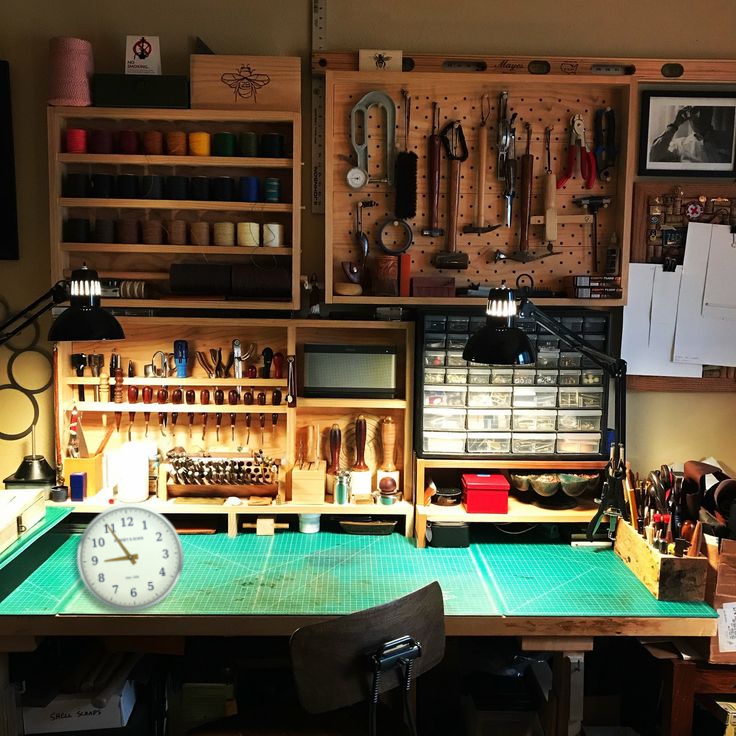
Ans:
8 h 55 min
